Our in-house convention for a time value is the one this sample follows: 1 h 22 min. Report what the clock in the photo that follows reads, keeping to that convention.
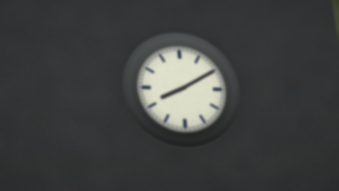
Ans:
8 h 10 min
